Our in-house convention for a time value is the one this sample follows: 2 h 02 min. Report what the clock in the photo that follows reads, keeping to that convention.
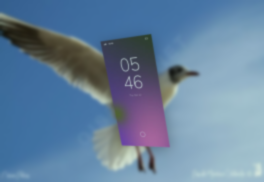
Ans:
5 h 46 min
